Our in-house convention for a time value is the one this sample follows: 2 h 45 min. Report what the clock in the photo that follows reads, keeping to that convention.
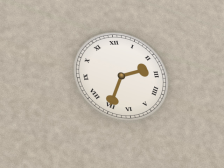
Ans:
2 h 35 min
